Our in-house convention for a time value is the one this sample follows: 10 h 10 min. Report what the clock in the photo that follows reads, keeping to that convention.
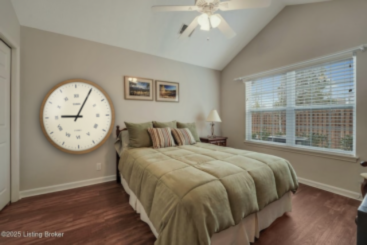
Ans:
9 h 05 min
